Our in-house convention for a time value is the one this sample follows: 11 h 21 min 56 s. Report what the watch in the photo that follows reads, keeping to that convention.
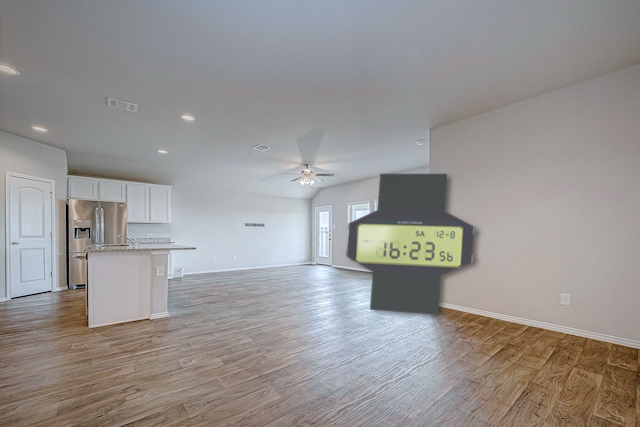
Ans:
16 h 23 min 56 s
